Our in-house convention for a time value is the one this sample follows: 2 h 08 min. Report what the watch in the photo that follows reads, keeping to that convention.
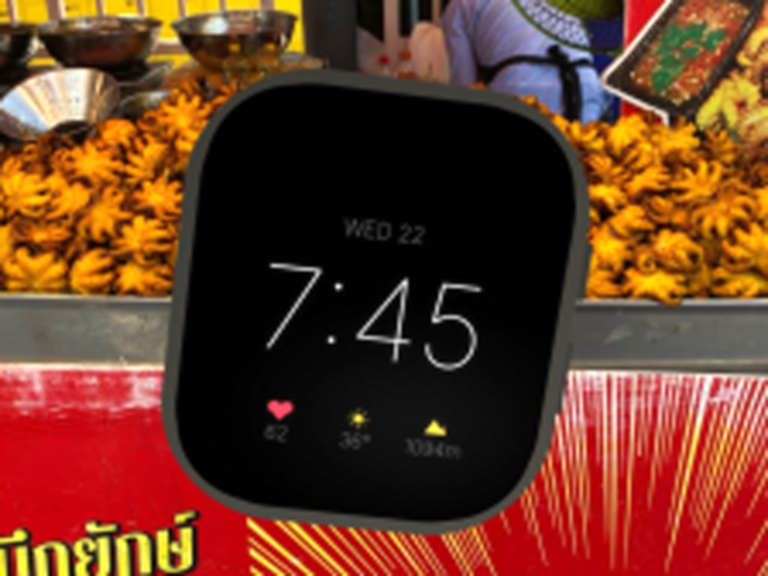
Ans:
7 h 45 min
